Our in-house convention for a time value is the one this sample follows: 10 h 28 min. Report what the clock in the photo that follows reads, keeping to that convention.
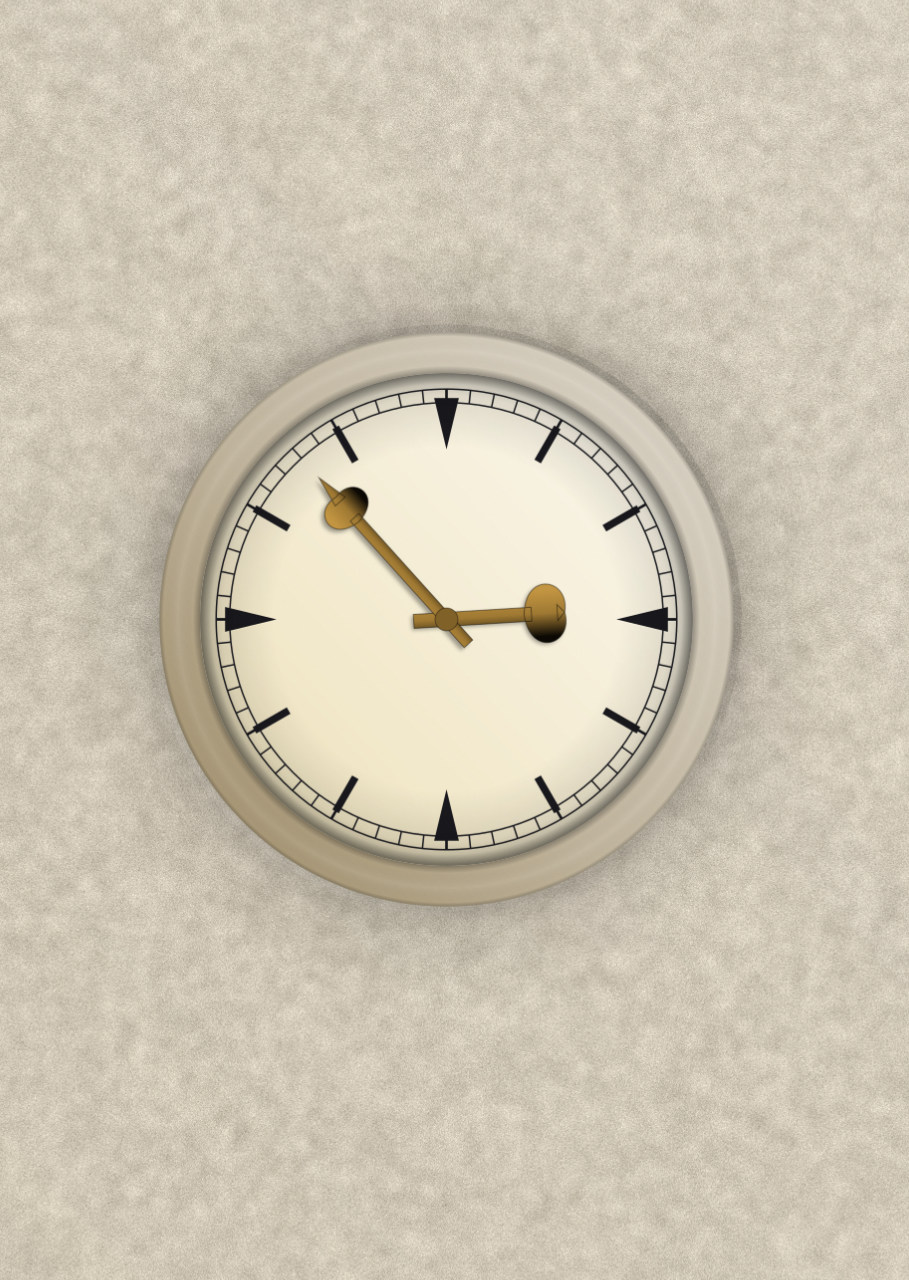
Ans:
2 h 53 min
